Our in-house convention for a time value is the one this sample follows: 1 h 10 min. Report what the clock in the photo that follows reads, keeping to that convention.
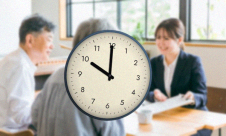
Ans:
10 h 00 min
